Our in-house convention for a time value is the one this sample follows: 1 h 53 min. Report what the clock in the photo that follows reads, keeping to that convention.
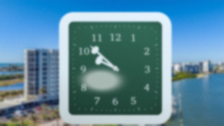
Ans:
9 h 52 min
